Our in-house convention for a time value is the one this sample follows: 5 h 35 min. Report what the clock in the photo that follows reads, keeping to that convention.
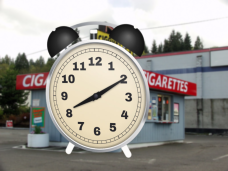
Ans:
8 h 10 min
